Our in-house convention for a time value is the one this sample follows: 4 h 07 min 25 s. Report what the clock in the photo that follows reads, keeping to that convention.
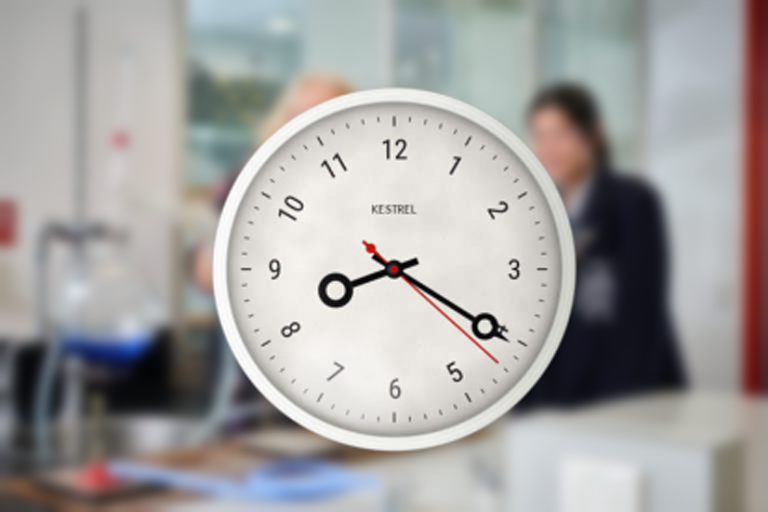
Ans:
8 h 20 min 22 s
